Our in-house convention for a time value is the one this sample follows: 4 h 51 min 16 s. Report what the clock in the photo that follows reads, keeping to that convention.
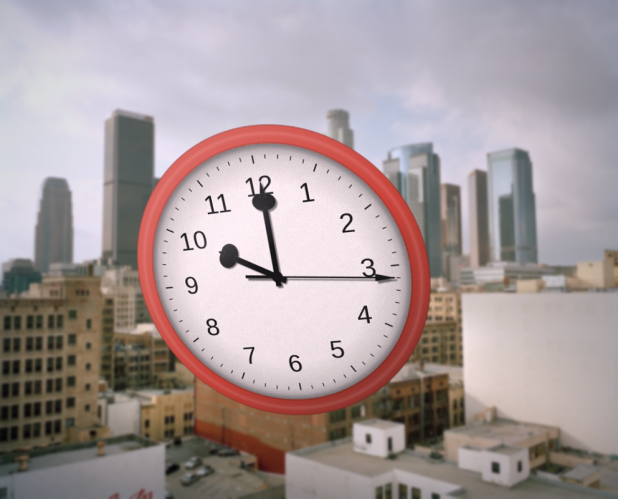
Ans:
10 h 00 min 16 s
